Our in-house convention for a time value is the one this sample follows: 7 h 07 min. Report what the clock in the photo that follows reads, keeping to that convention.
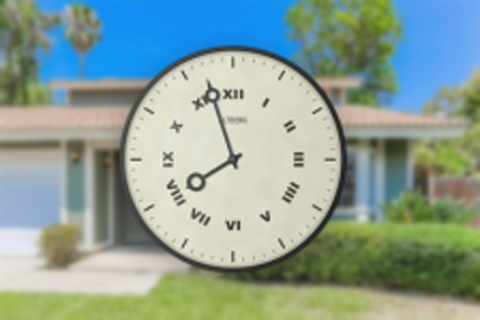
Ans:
7 h 57 min
